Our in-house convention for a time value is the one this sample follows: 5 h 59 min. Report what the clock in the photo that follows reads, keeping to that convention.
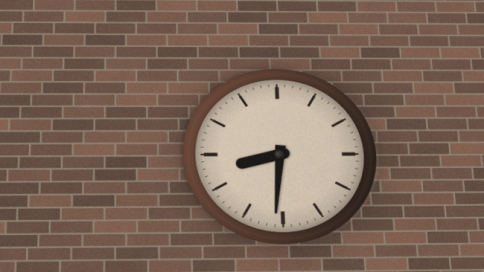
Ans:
8 h 31 min
